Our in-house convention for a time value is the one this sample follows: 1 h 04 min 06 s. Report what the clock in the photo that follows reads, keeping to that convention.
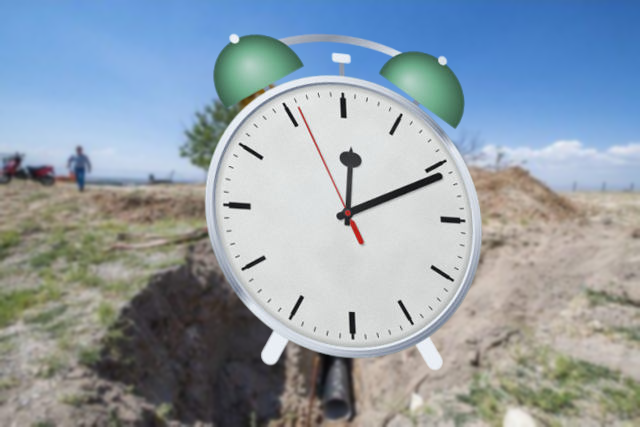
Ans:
12 h 10 min 56 s
